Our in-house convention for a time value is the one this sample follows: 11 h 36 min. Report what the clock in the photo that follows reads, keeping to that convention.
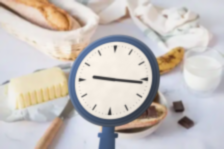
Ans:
9 h 16 min
